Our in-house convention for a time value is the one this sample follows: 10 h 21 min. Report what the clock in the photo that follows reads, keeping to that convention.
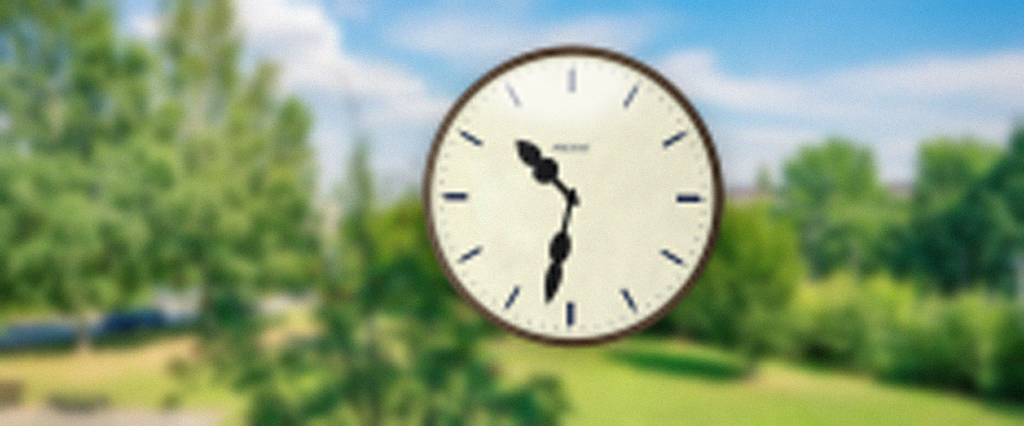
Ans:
10 h 32 min
